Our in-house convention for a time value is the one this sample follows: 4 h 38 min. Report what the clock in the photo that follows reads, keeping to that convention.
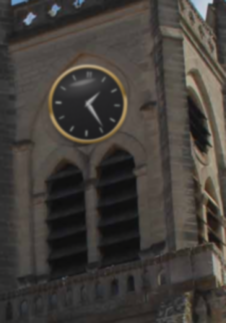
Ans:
1 h 24 min
